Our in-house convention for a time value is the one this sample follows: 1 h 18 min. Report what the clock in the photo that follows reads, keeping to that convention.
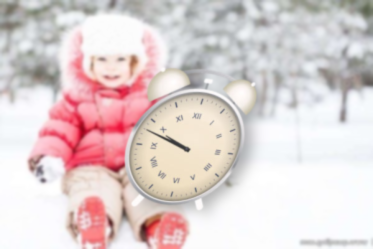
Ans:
9 h 48 min
